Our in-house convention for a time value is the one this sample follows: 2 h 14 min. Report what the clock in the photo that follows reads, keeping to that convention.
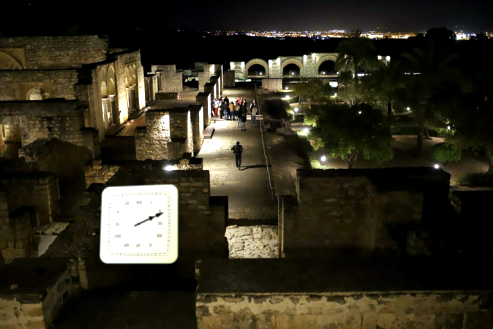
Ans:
2 h 11 min
